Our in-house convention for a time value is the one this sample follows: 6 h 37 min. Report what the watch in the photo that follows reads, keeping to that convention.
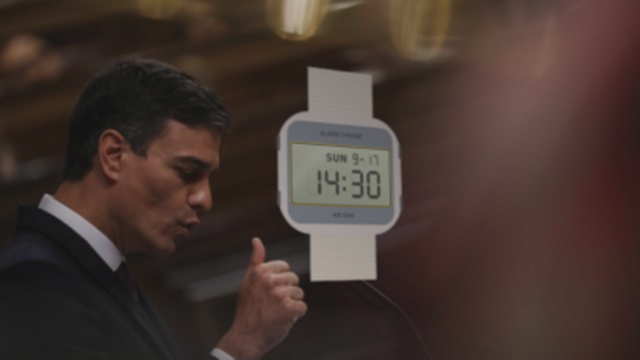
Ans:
14 h 30 min
